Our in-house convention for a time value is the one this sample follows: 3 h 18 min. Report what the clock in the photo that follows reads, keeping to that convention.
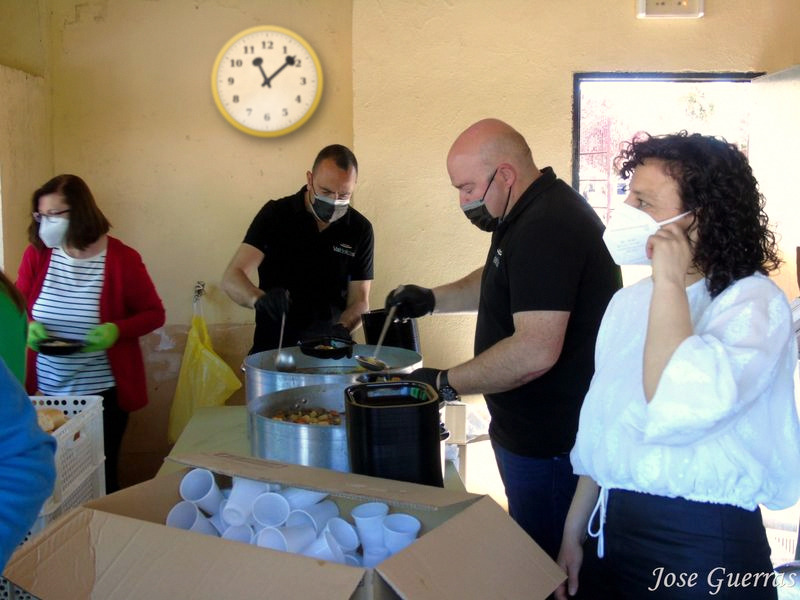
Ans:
11 h 08 min
